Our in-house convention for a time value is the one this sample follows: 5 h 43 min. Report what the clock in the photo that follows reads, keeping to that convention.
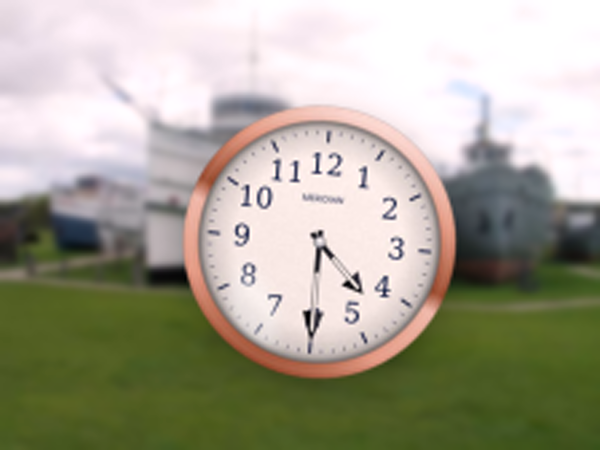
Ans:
4 h 30 min
